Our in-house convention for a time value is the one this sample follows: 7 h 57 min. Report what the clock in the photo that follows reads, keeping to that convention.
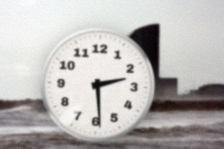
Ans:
2 h 29 min
